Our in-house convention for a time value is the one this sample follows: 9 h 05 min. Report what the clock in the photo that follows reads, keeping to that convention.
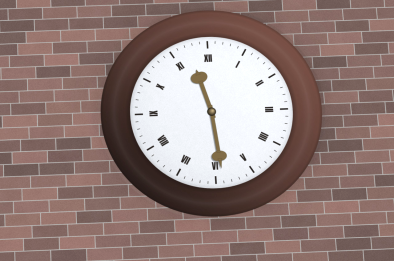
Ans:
11 h 29 min
